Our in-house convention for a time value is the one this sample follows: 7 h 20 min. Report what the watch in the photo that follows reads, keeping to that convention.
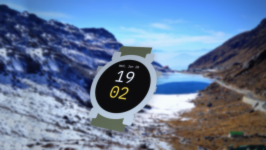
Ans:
19 h 02 min
